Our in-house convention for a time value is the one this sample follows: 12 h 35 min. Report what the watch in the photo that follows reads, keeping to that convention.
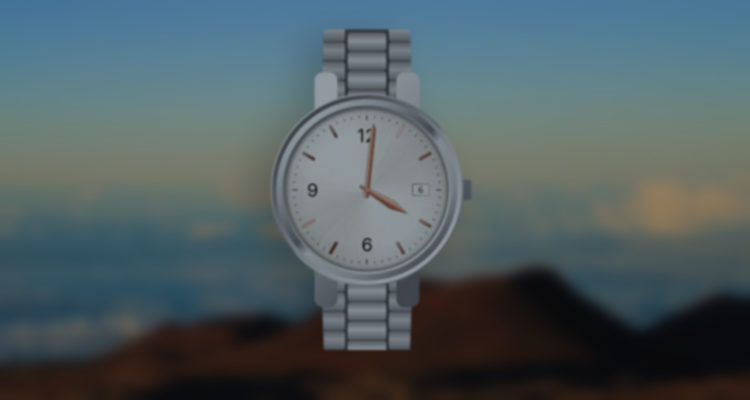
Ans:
4 h 01 min
